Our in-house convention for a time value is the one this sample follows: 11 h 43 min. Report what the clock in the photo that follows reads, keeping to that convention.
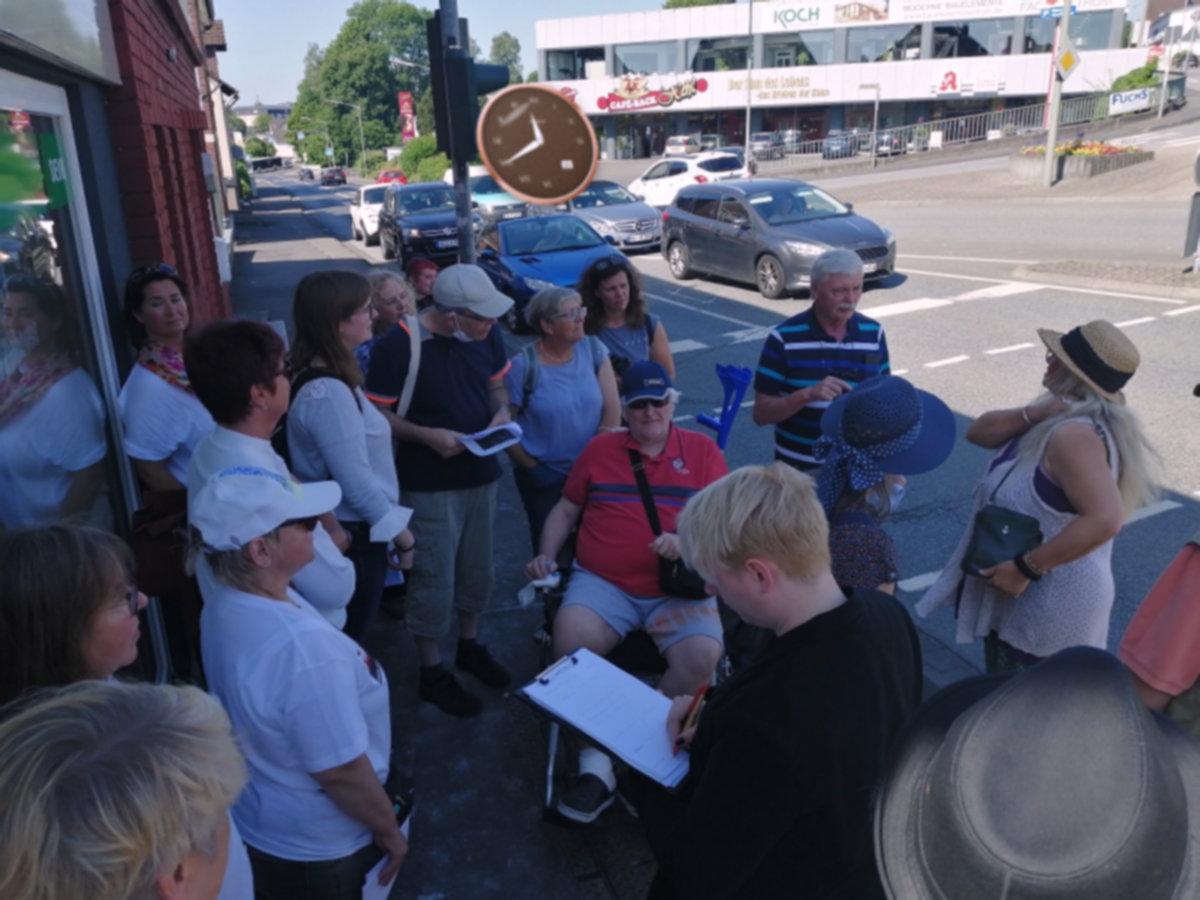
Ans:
11 h 40 min
